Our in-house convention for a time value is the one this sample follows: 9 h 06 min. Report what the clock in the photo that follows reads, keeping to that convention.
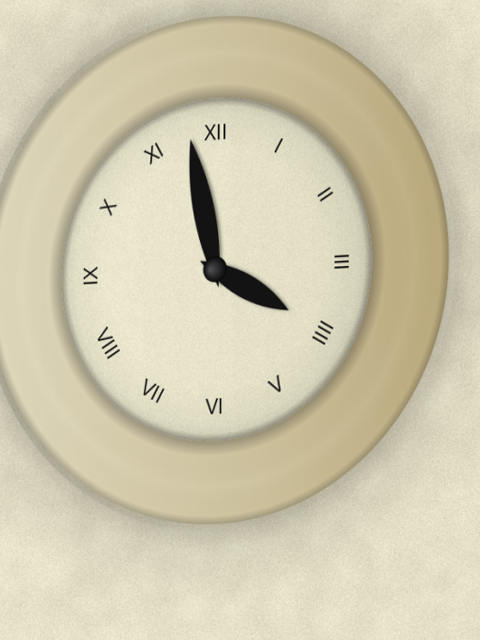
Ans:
3 h 58 min
